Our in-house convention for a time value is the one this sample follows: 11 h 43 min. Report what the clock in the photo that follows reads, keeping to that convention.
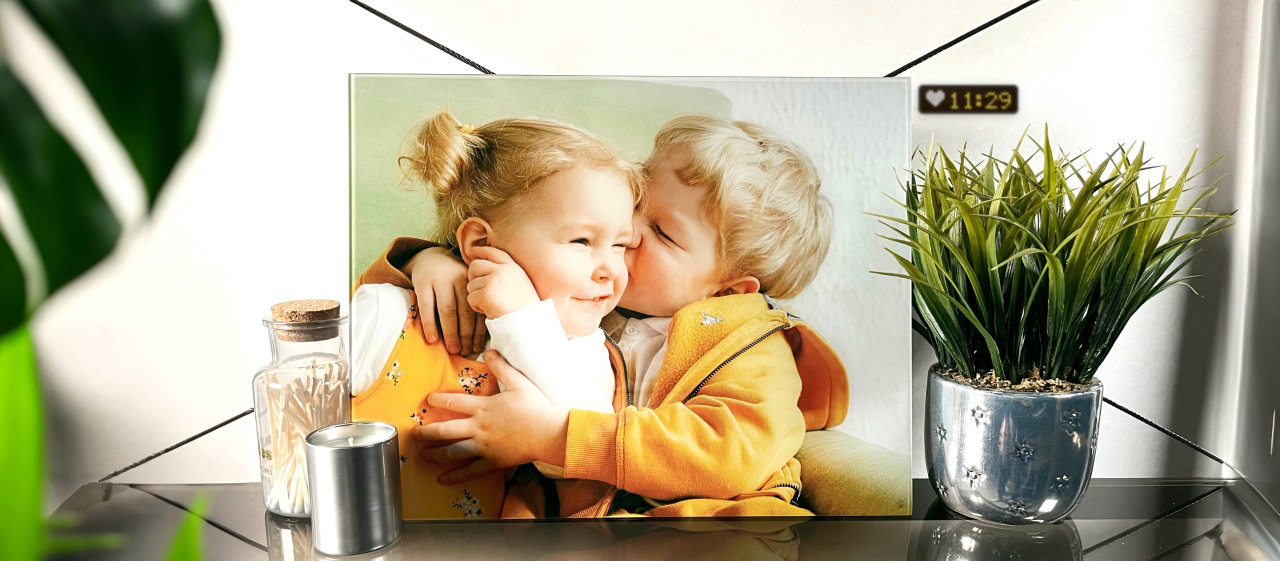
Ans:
11 h 29 min
